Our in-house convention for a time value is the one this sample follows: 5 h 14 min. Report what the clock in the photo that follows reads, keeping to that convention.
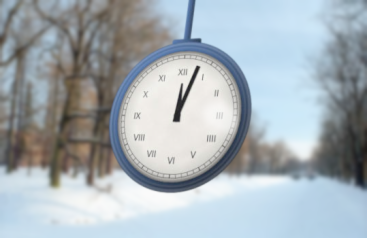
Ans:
12 h 03 min
